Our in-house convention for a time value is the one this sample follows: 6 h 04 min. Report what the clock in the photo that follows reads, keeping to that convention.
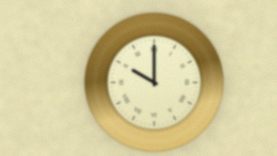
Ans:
10 h 00 min
